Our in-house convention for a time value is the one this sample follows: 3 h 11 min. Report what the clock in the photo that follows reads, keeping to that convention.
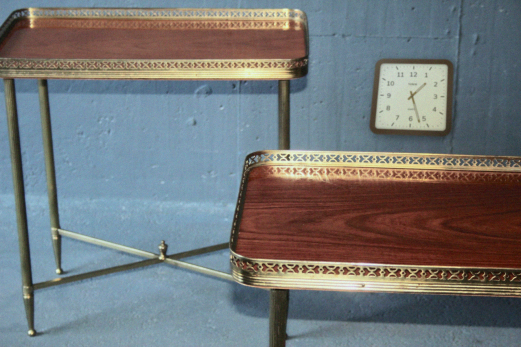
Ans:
1 h 27 min
